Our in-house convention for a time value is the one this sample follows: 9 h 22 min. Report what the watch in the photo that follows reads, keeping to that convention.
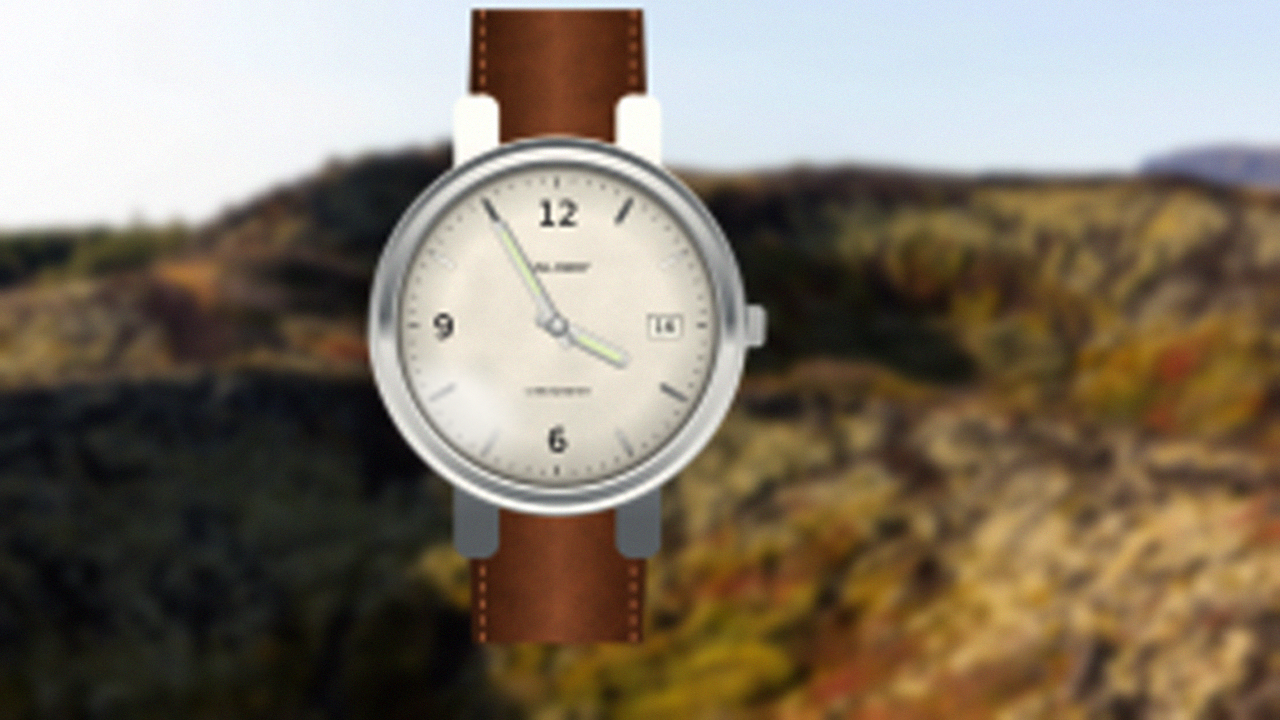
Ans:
3 h 55 min
